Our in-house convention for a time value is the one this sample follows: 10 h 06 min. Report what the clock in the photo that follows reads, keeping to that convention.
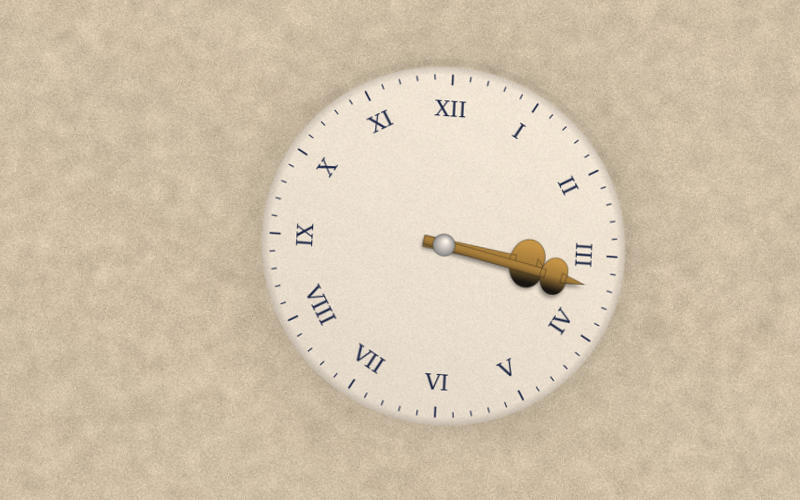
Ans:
3 h 17 min
